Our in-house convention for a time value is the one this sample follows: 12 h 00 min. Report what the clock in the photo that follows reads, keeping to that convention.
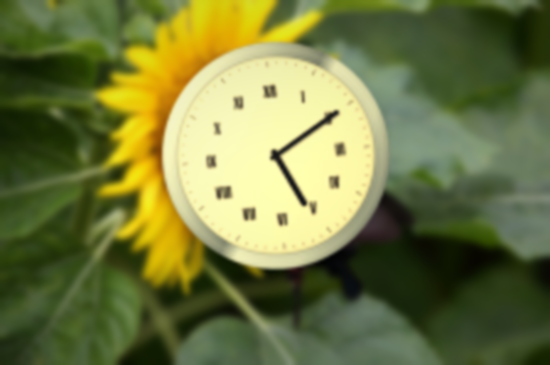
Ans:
5 h 10 min
